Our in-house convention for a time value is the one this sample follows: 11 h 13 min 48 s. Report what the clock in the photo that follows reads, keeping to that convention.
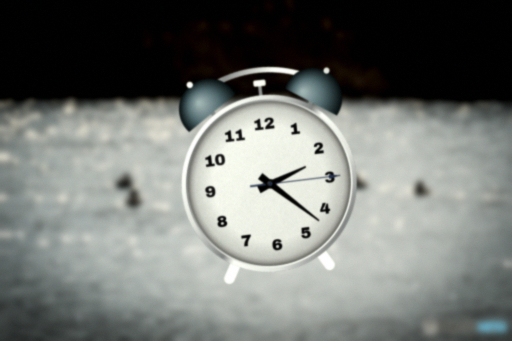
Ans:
2 h 22 min 15 s
